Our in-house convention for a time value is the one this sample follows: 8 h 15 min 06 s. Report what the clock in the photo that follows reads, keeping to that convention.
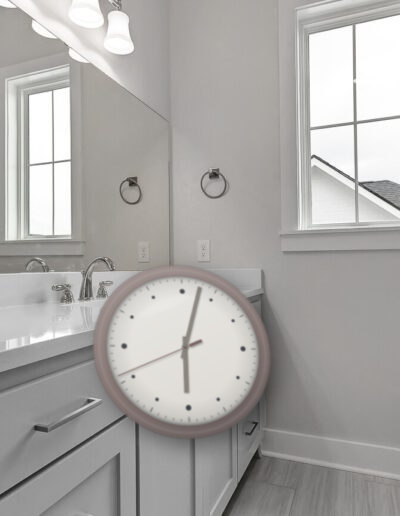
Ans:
6 h 02 min 41 s
